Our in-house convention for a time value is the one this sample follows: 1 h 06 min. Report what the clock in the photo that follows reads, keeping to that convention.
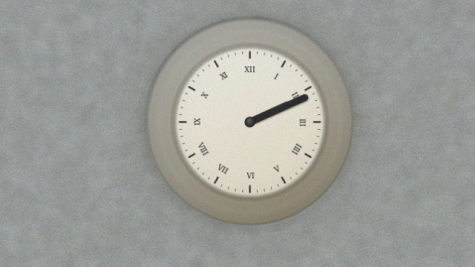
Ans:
2 h 11 min
